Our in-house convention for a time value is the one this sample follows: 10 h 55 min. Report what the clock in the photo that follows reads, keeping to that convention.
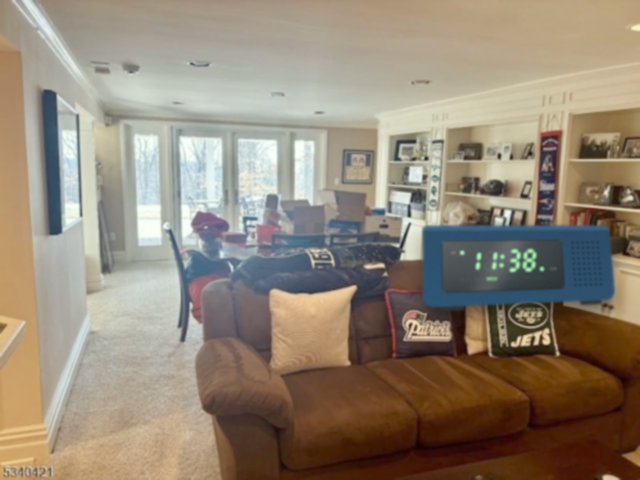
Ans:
11 h 38 min
